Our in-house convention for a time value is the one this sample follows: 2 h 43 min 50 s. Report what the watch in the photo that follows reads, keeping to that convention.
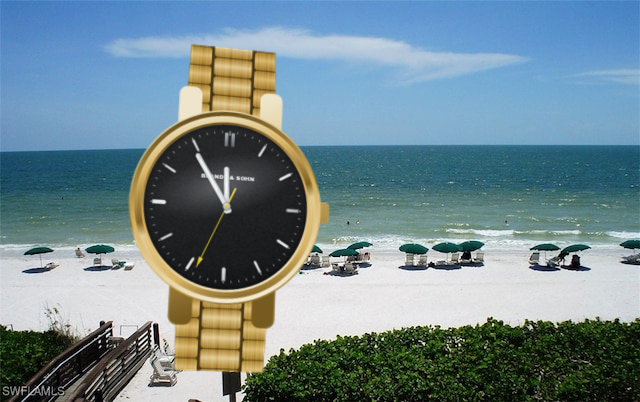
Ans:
11 h 54 min 34 s
